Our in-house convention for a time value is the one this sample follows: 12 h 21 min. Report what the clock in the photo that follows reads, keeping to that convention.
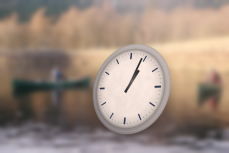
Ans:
1 h 04 min
